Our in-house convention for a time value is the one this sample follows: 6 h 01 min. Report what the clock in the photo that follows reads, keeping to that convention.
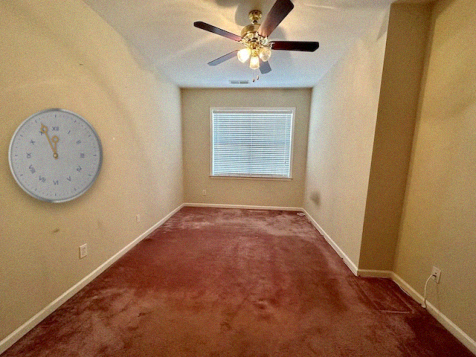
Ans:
11 h 56 min
